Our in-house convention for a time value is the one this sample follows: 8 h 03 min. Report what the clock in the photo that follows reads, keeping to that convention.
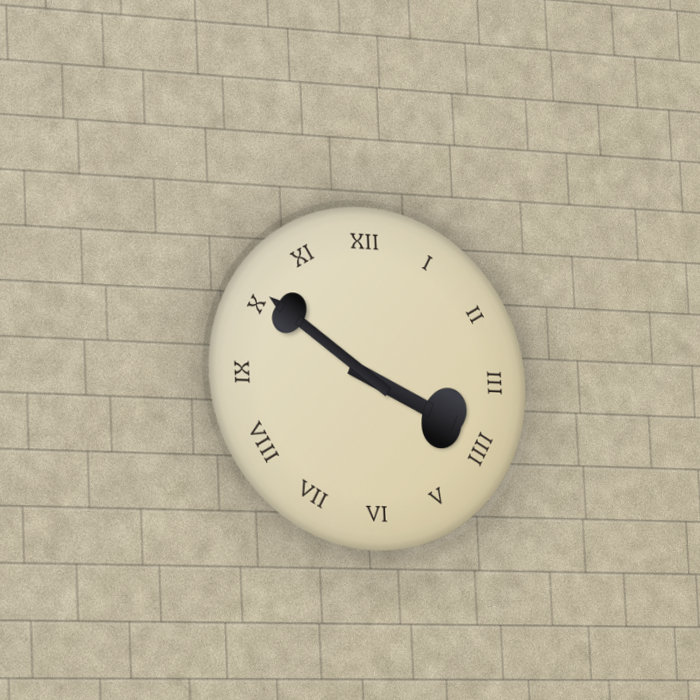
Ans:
3 h 51 min
